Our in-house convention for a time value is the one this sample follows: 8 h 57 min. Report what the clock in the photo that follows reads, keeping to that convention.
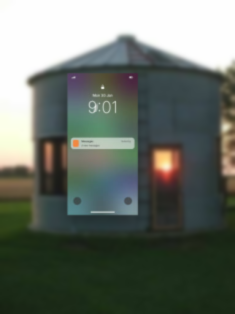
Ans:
9 h 01 min
